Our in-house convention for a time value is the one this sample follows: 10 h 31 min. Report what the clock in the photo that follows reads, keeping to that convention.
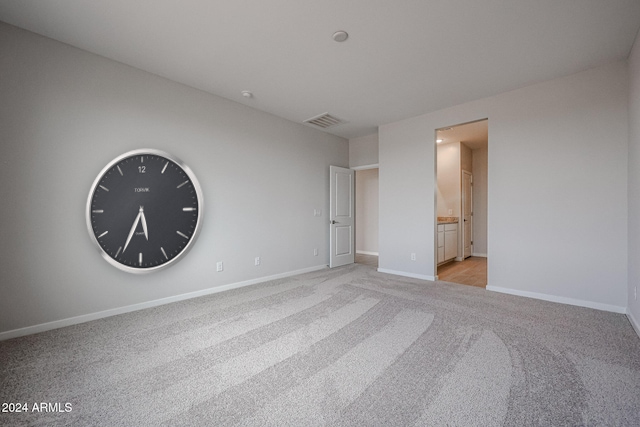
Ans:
5 h 34 min
